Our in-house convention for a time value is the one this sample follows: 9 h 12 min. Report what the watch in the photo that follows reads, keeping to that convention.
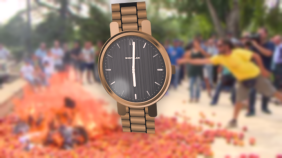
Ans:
6 h 01 min
